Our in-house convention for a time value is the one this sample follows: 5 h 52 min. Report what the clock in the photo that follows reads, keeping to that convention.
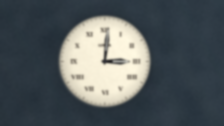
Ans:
3 h 01 min
